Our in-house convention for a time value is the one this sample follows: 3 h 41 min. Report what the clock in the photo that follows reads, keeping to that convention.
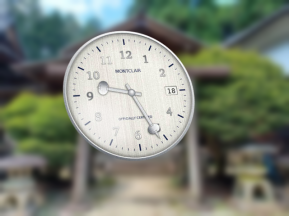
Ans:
9 h 26 min
